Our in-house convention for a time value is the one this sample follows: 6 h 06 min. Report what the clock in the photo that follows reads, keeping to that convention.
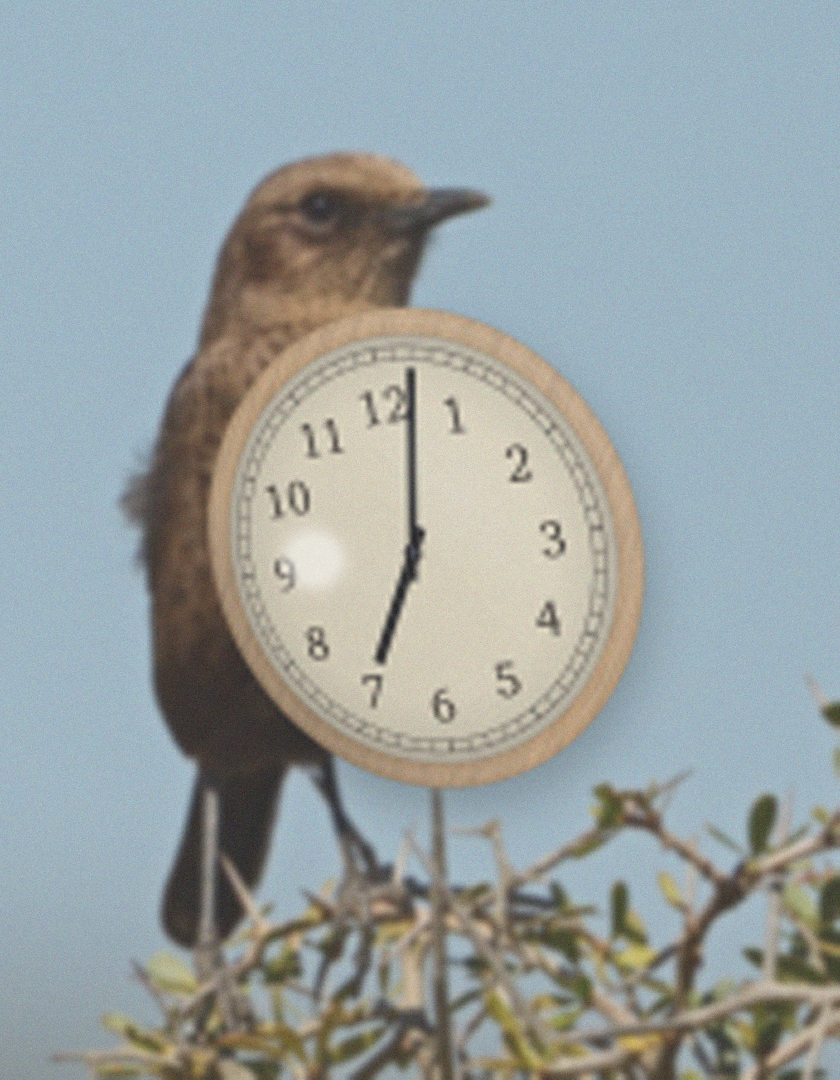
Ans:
7 h 02 min
